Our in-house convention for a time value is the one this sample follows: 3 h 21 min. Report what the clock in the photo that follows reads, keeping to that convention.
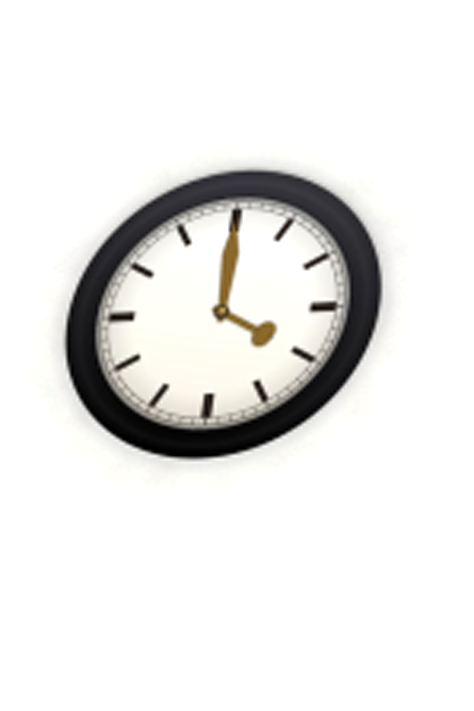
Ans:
4 h 00 min
